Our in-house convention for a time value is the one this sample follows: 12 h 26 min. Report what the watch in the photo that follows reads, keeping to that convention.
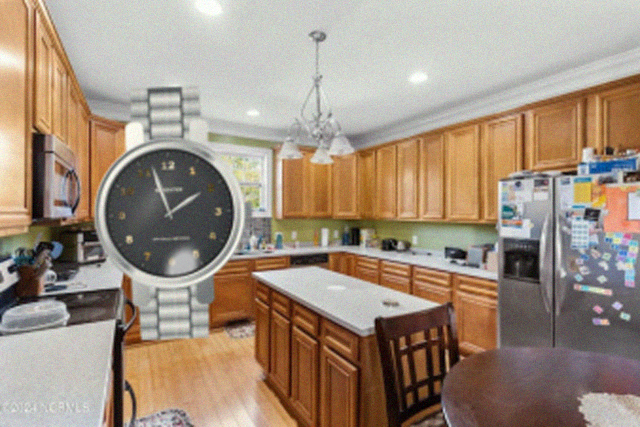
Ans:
1 h 57 min
